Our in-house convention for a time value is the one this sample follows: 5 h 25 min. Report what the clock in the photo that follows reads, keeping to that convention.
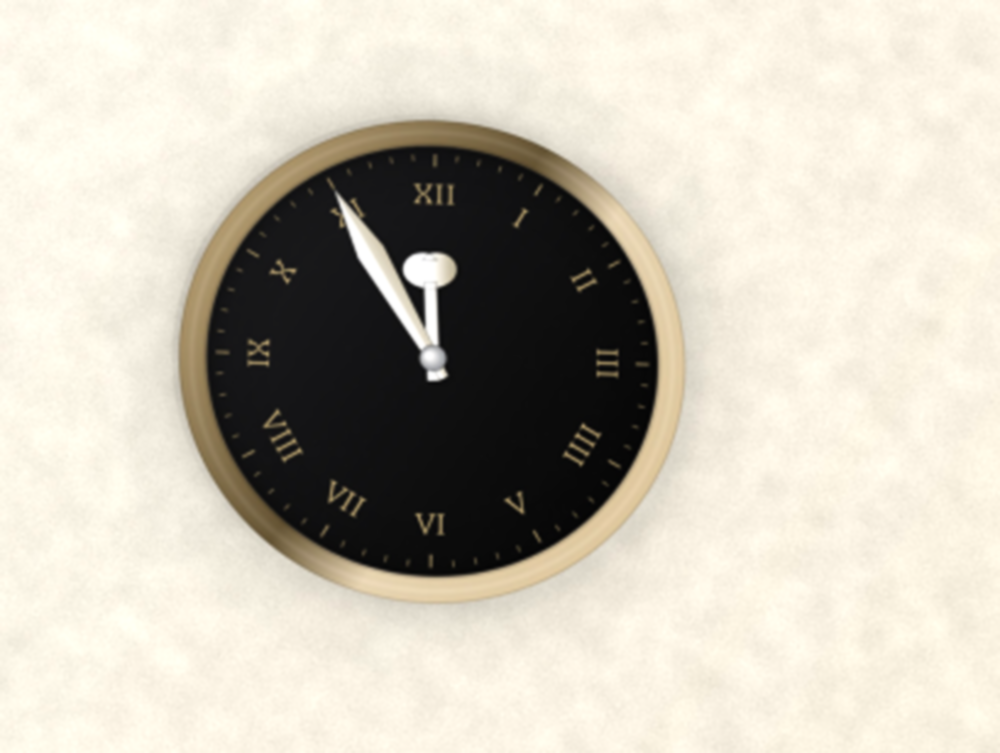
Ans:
11 h 55 min
